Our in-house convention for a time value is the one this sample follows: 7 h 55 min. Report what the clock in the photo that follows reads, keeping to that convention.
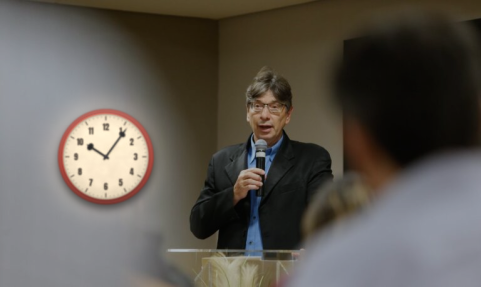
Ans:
10 h 06 min
